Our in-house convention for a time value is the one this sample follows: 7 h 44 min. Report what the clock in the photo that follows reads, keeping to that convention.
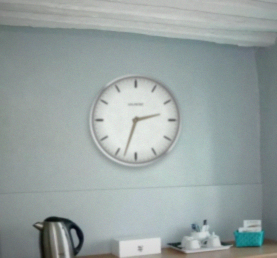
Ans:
2 h 33 min
